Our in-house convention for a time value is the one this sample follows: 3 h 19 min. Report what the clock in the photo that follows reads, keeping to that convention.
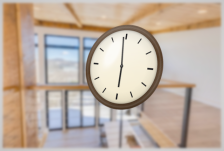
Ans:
5 h 59 min
